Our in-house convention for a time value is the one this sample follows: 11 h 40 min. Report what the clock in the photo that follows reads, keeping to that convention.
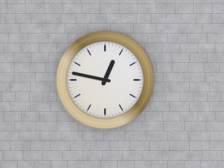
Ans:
12 h 47 min
